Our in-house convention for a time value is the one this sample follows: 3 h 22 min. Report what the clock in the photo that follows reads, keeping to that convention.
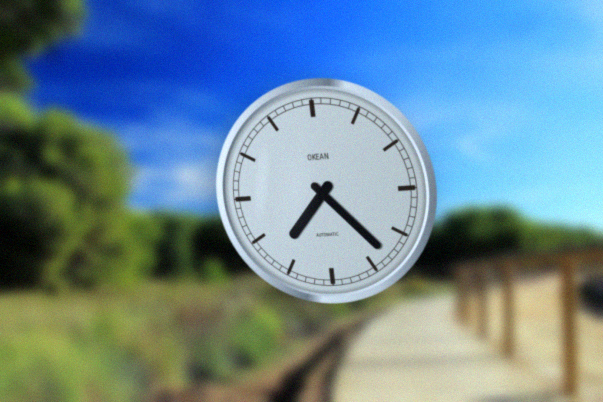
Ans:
7 h 23 min
